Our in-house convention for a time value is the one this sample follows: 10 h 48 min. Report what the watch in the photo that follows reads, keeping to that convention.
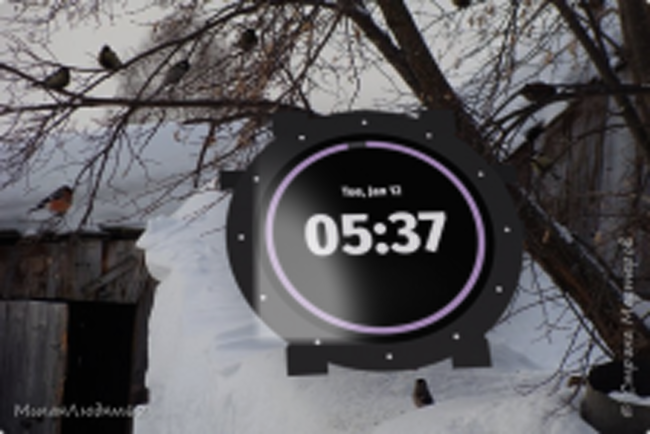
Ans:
5 h 37 min
